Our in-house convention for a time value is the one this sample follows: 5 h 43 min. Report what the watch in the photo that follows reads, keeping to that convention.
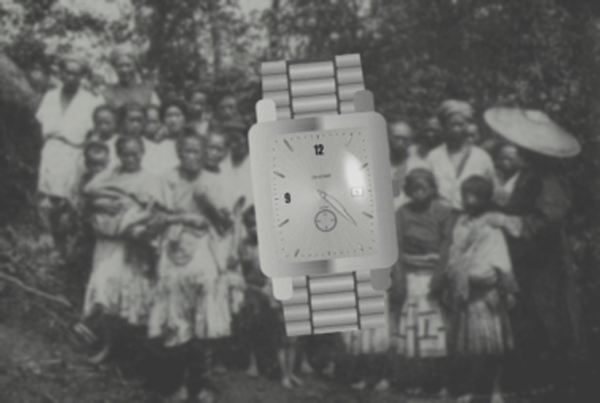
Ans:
4 h 23 min
